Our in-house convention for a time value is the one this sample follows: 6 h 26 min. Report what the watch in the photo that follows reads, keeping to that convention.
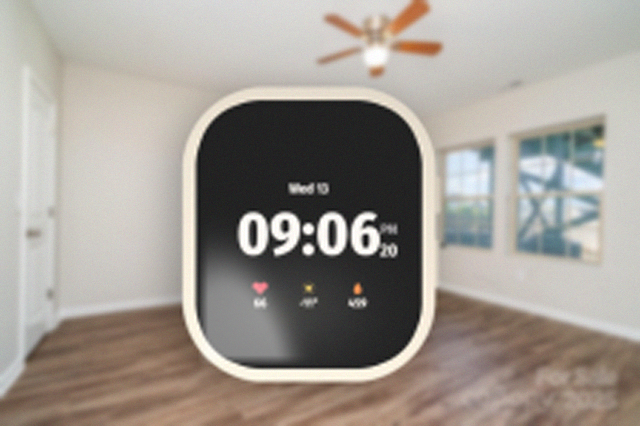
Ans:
9 h 06 min
